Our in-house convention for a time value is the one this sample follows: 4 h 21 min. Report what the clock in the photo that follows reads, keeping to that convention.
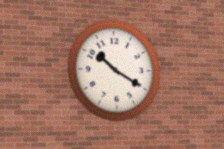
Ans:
10 h 20 min
